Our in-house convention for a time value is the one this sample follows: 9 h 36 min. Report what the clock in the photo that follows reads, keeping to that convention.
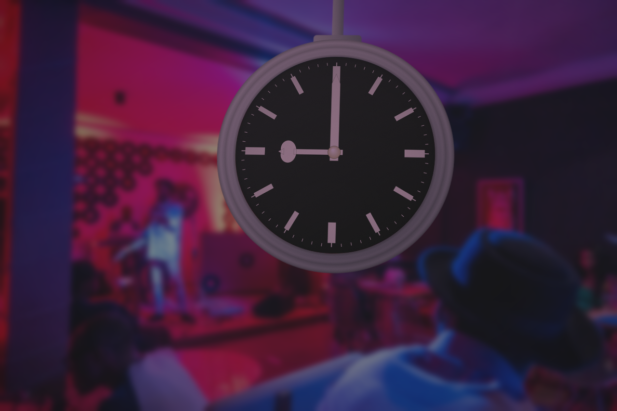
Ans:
9 h 00 min
